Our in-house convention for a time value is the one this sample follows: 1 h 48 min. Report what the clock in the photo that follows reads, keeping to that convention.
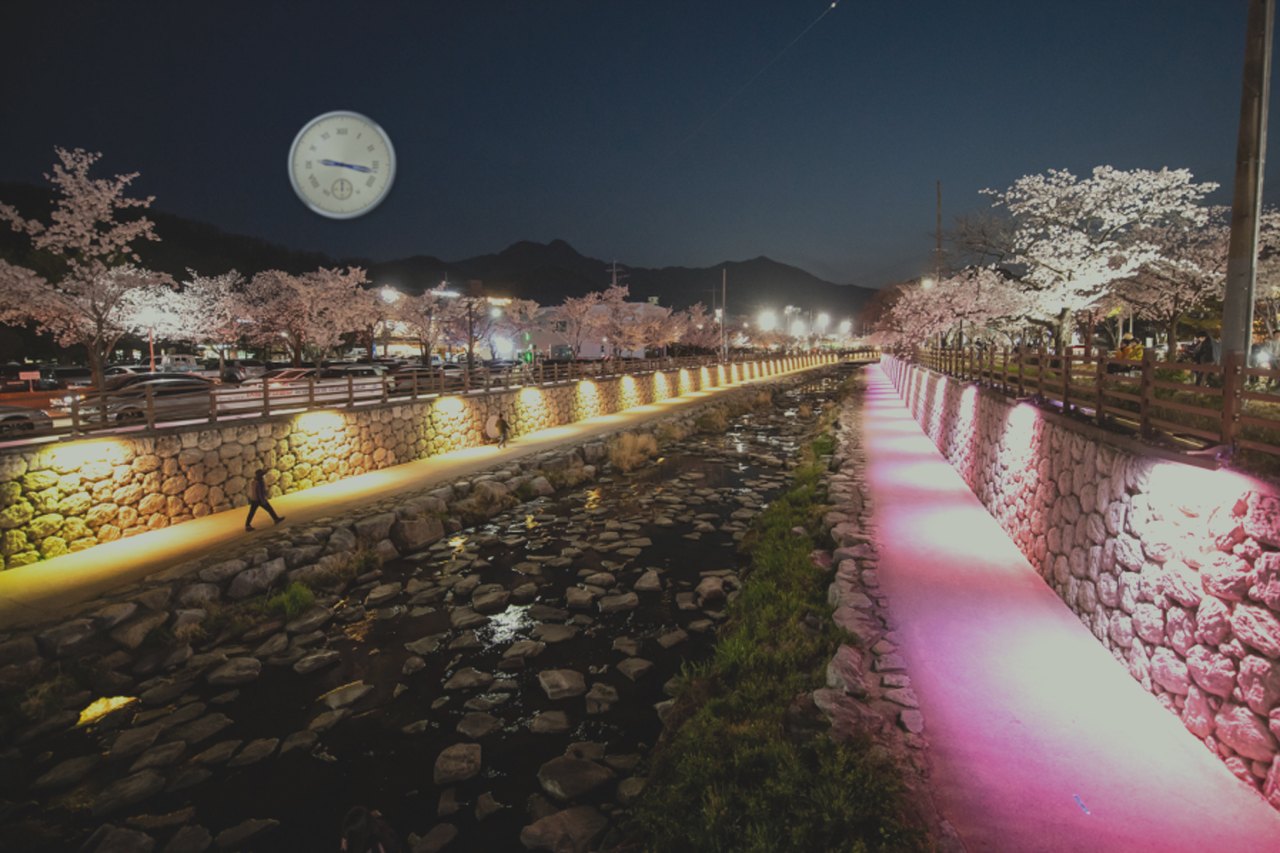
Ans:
9 h 17 min
